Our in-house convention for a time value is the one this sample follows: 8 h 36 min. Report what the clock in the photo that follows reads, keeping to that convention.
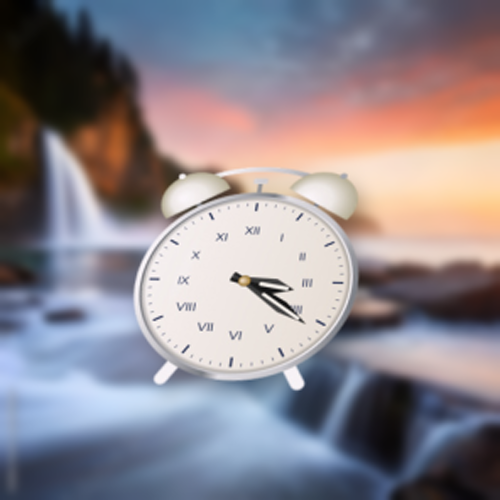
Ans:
3 h 21 min
